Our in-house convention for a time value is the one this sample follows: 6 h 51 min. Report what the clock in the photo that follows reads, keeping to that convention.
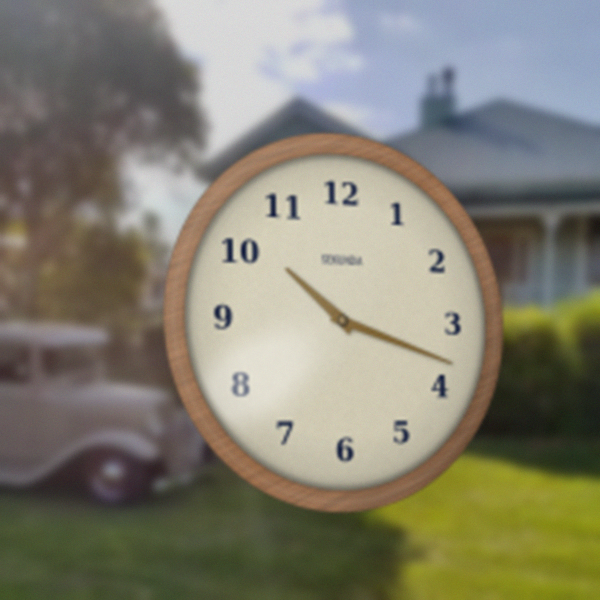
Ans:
10 h 18 min
